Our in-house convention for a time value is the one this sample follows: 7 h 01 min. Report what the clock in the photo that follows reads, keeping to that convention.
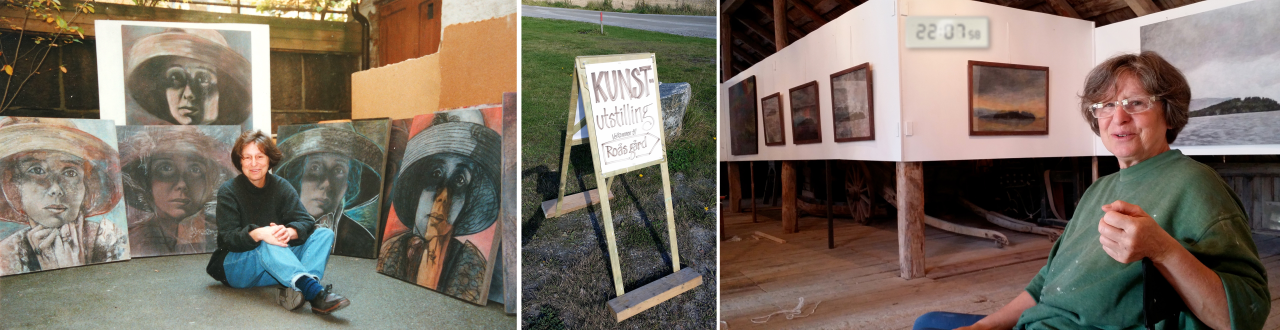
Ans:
22 h 07 min
